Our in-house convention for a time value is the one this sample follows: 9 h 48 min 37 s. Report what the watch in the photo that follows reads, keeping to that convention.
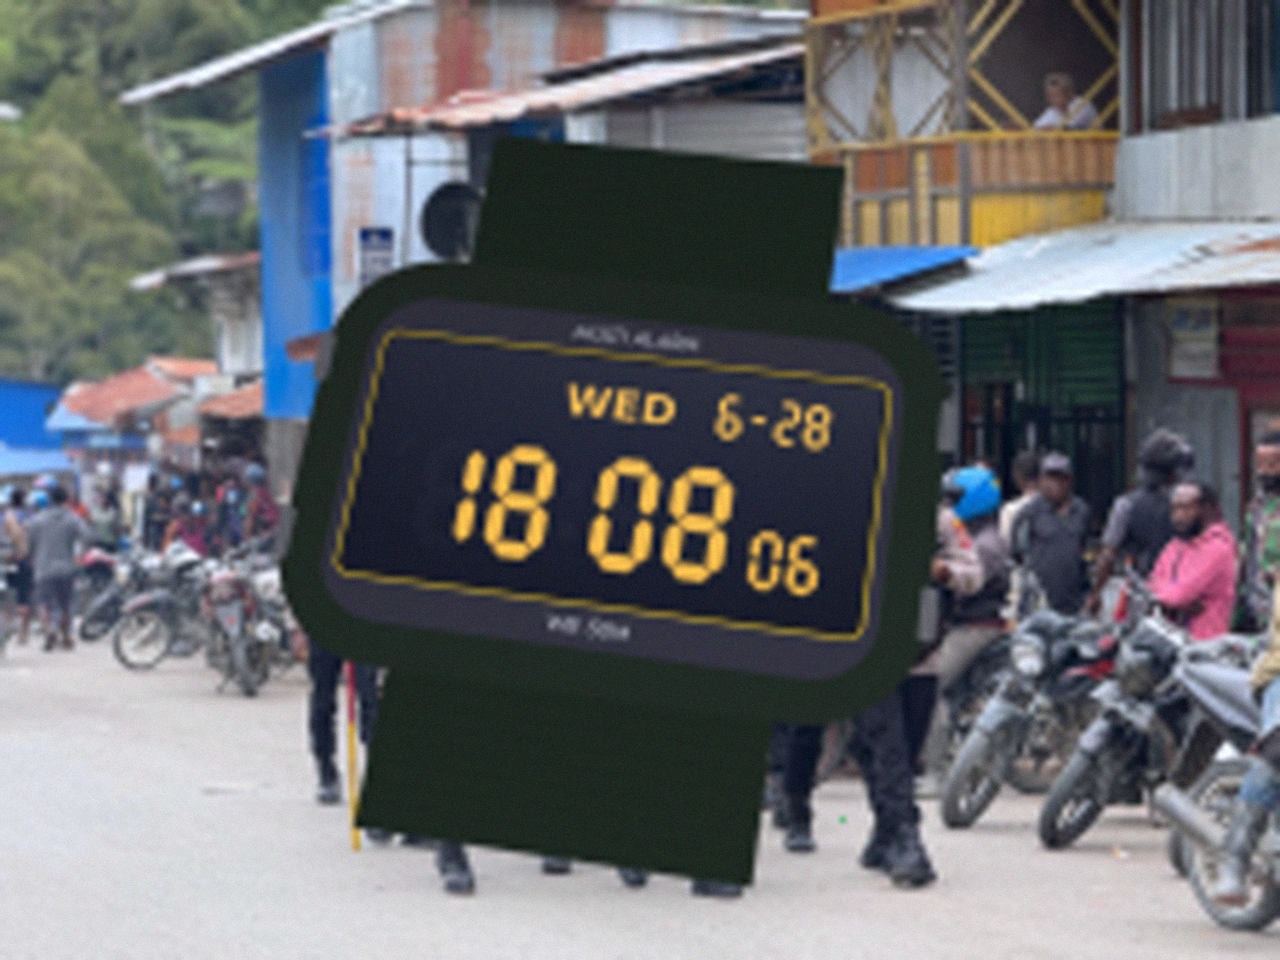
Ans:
18 h 08 min 06 s
